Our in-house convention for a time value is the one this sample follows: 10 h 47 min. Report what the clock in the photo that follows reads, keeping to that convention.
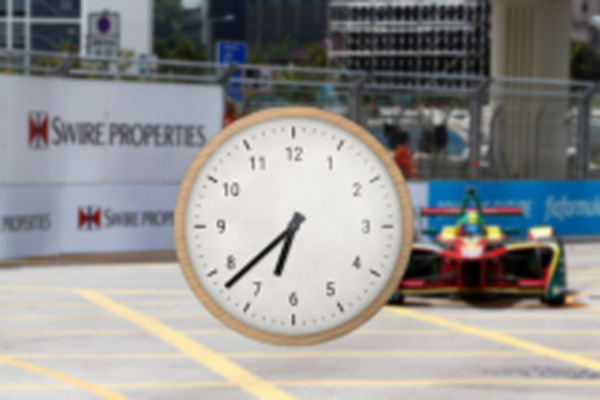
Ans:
6 h 38 min
